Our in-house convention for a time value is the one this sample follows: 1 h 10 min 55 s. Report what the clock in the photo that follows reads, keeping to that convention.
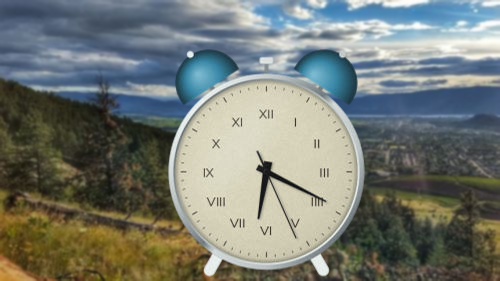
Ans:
6 h 19 min 26 s
